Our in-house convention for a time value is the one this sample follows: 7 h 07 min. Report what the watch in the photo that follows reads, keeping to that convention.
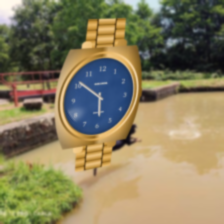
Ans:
5 h 51 min
